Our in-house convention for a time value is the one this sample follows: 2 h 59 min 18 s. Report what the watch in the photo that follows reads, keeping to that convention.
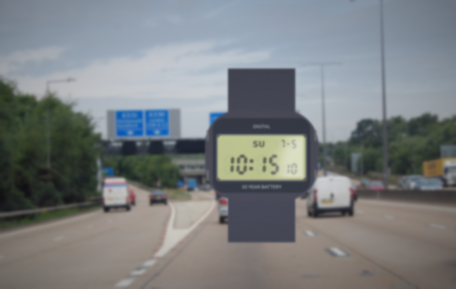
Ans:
10 h 15 min 10 s
